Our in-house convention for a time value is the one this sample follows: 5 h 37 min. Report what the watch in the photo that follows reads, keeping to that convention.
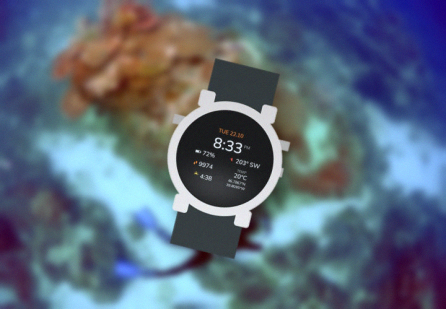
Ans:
8 h 33 min
